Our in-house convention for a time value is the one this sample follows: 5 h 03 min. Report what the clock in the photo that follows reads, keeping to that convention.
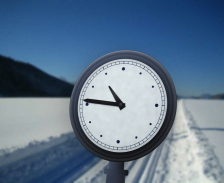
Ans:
10 h 46 min
